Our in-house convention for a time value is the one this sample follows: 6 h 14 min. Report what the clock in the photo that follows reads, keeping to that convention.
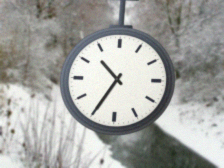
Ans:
10 h 35 min
